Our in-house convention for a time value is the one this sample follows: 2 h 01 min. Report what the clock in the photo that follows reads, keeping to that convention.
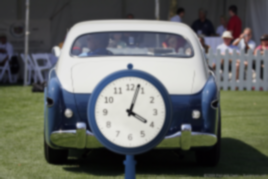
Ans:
4 h 03 min
